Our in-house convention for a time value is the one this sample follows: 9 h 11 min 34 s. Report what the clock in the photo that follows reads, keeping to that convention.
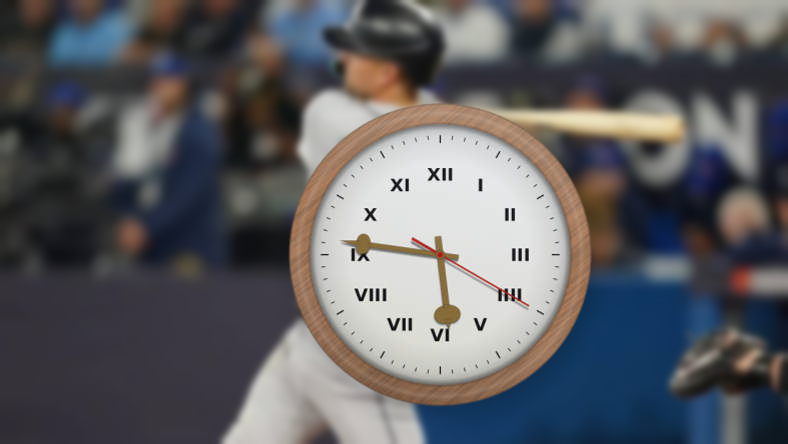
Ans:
5 h 46 min 20 s
